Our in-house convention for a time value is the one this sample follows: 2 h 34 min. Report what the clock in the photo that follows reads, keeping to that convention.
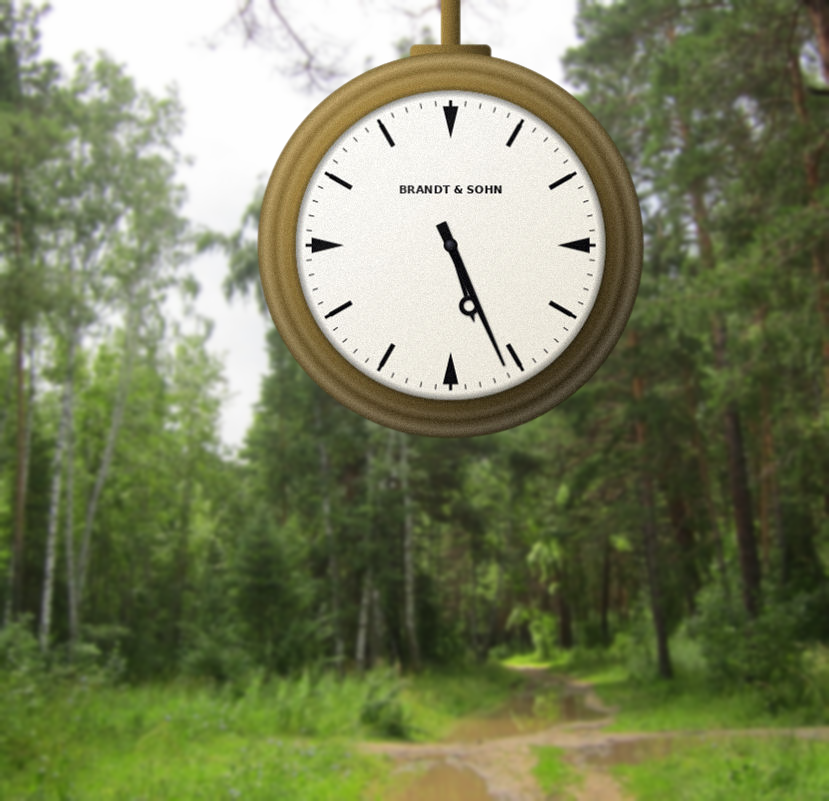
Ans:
5 h 26 min
